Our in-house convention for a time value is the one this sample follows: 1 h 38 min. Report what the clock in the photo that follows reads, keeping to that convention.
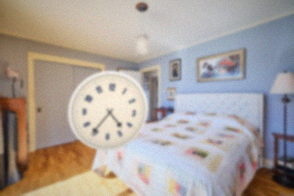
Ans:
4 h 36 min
